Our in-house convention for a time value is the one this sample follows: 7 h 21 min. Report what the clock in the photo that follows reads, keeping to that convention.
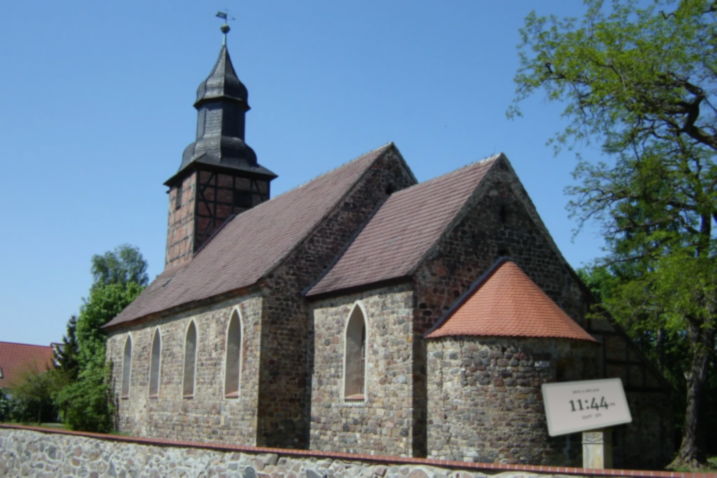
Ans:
11 h 44 min
